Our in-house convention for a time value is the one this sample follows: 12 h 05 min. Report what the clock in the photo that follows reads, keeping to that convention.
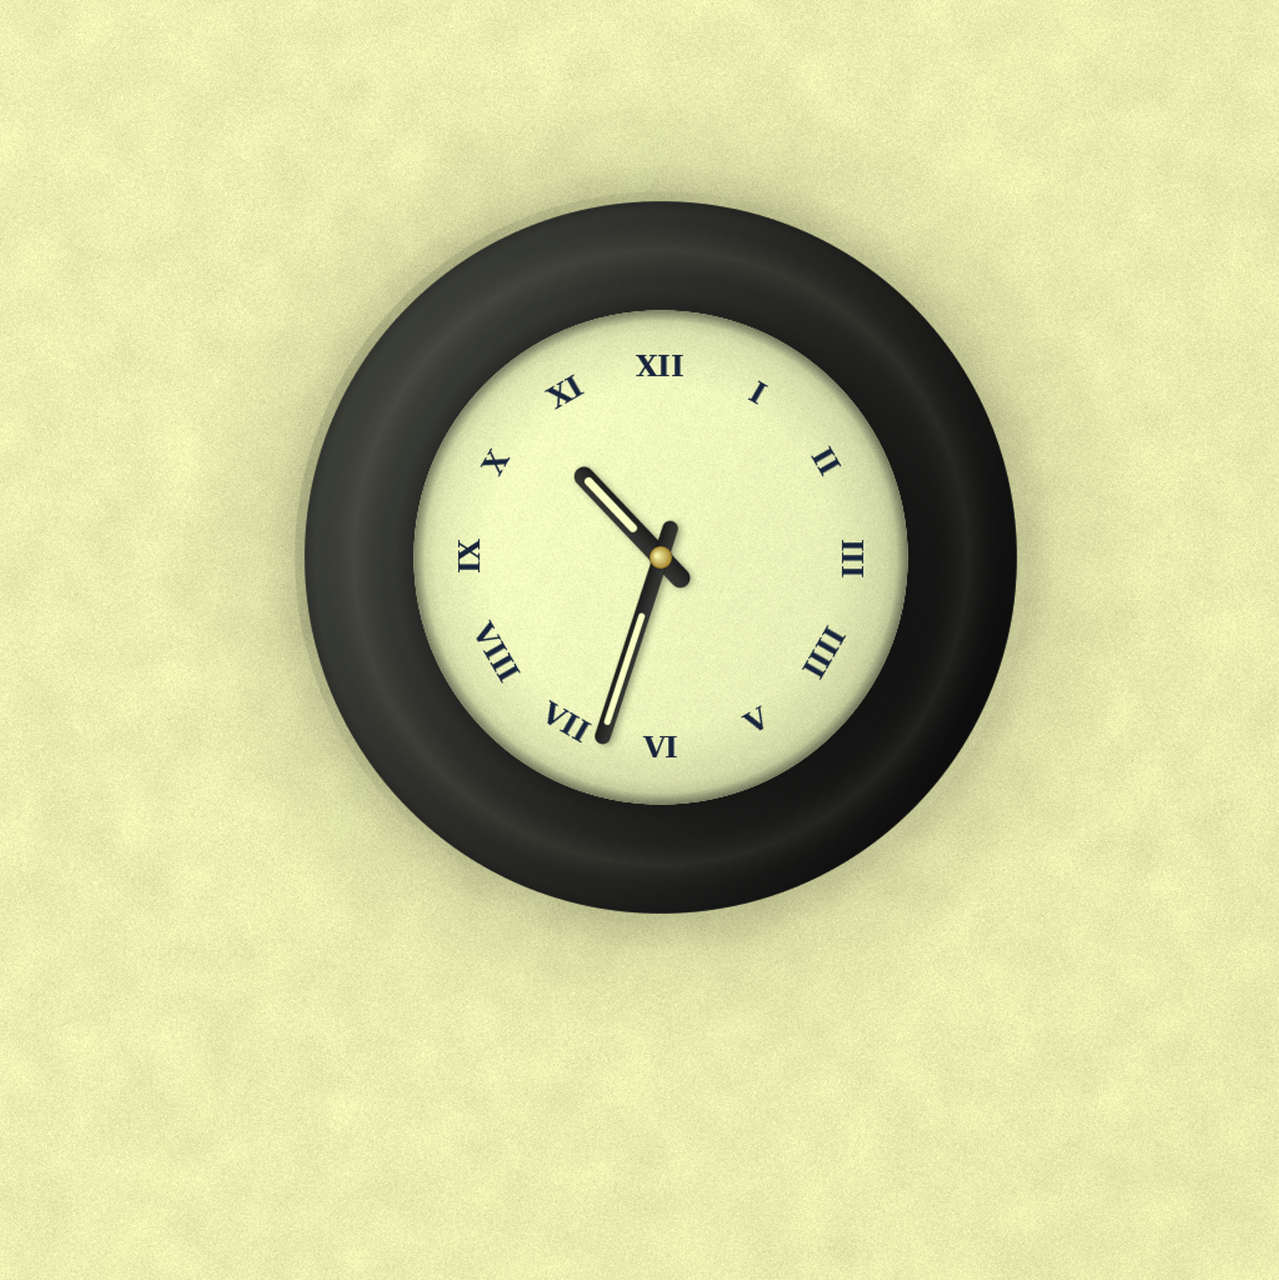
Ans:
10 h 33 min
